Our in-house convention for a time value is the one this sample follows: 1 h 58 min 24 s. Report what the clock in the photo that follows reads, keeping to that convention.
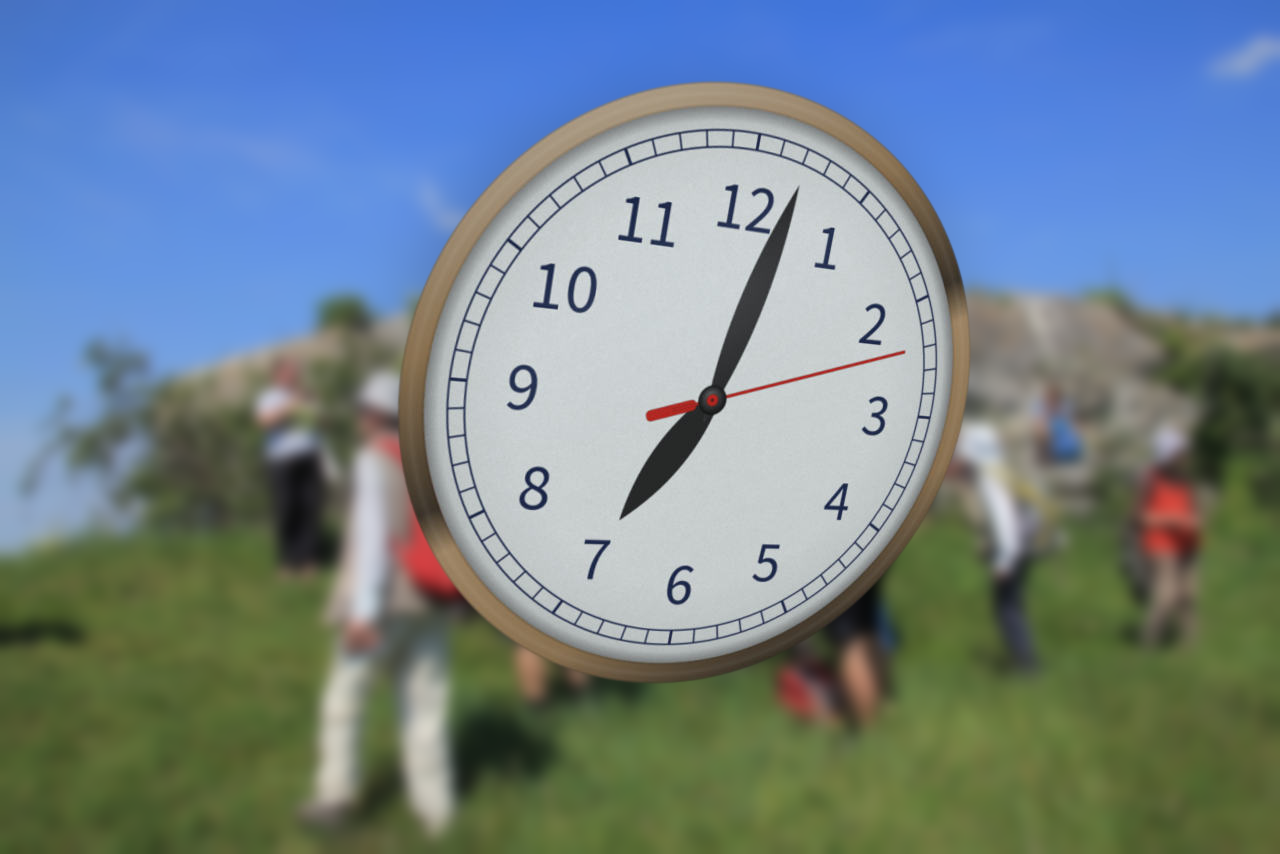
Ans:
7 h 02 min 12 s
